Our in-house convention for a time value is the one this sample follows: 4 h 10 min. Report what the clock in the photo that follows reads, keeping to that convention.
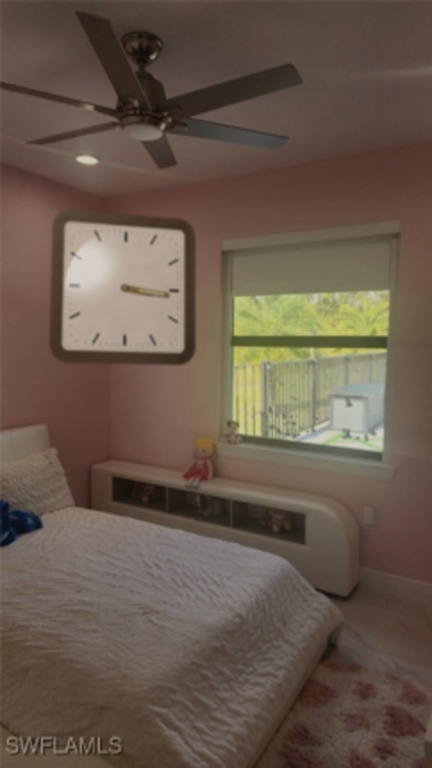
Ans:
3 h 16 min
